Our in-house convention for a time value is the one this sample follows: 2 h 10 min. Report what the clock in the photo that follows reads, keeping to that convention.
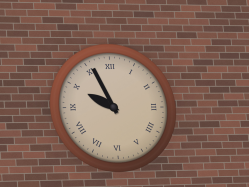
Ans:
9 h 56 min
